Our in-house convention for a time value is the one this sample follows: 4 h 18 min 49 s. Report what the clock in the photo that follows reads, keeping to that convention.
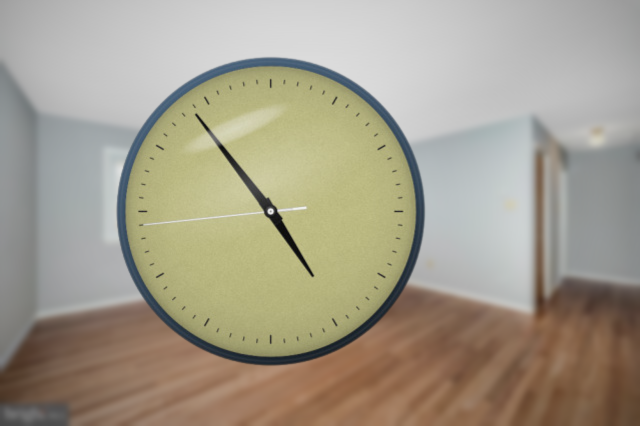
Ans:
4 h 53 min 44 s
